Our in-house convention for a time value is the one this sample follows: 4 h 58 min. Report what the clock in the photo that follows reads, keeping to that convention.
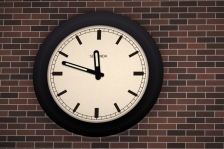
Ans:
11 h 48 min
